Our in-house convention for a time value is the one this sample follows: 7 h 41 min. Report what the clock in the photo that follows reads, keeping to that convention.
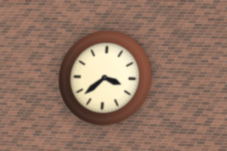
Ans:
3 h 38 min
